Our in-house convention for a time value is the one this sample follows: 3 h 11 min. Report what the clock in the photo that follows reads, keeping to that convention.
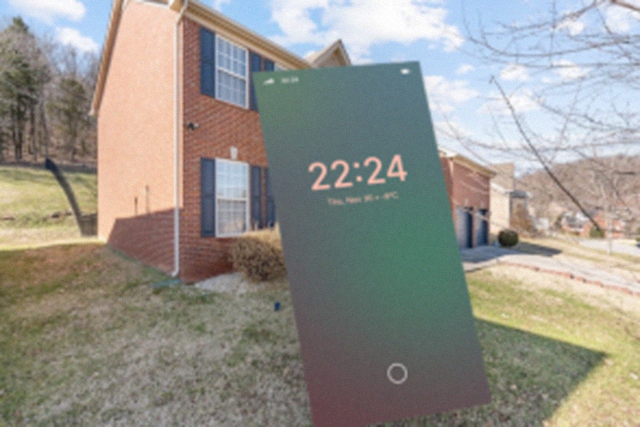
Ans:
22 h 24 min
